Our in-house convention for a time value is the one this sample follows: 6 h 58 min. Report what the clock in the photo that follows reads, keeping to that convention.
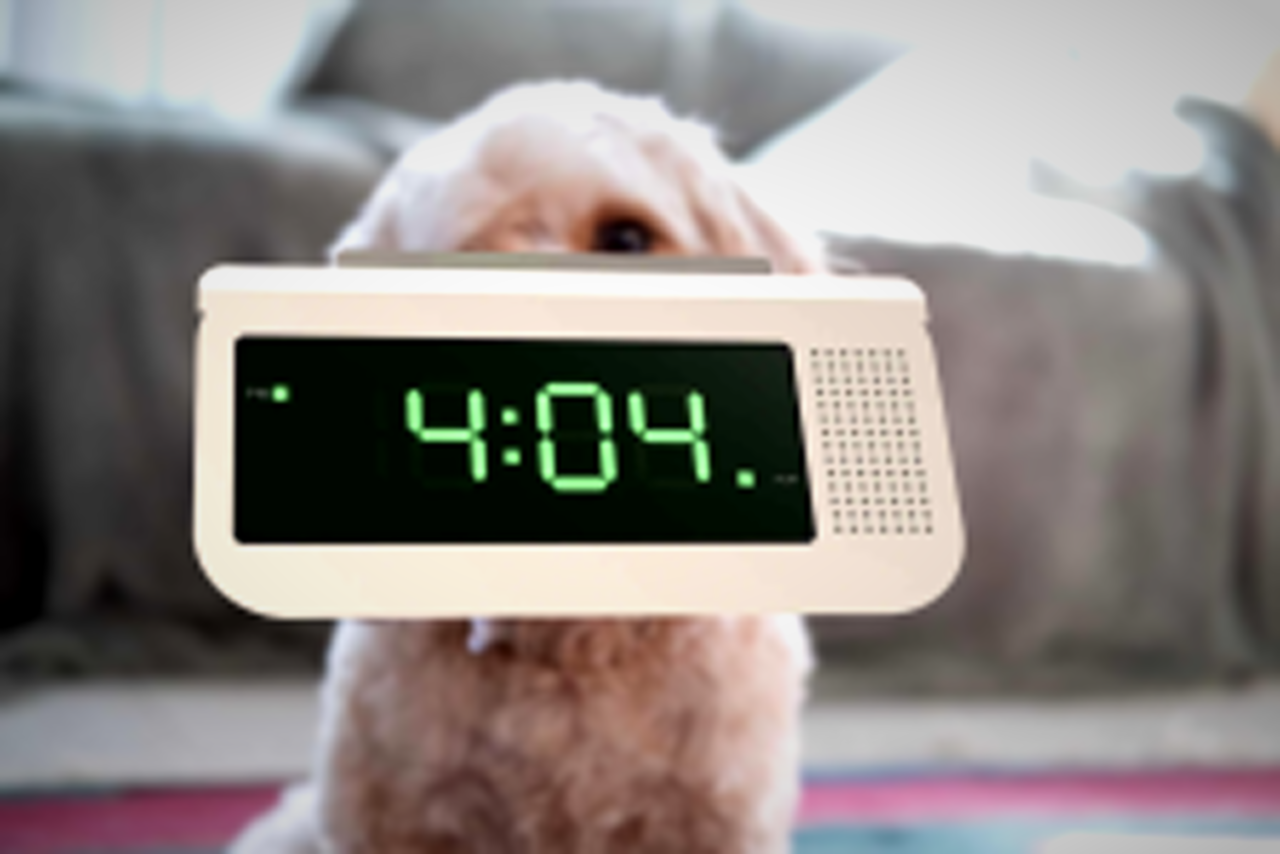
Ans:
4 h 04 min
